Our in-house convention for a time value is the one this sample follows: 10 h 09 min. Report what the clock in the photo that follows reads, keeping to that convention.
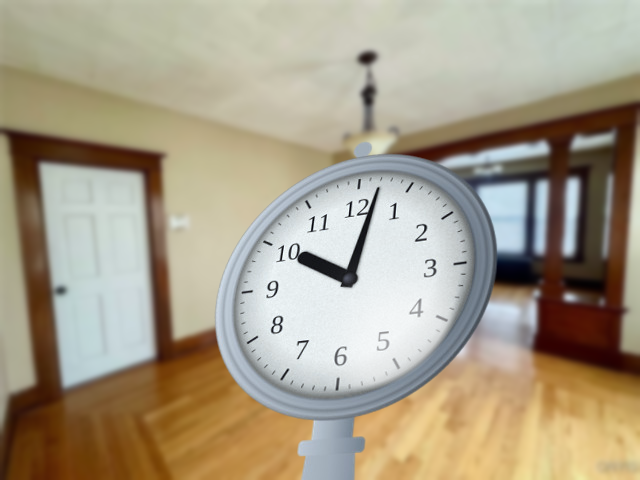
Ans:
10 h 02 min
